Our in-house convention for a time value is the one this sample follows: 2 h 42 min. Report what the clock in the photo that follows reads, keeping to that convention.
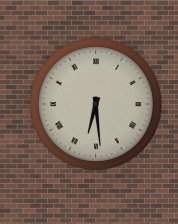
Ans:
6 h 29 min
